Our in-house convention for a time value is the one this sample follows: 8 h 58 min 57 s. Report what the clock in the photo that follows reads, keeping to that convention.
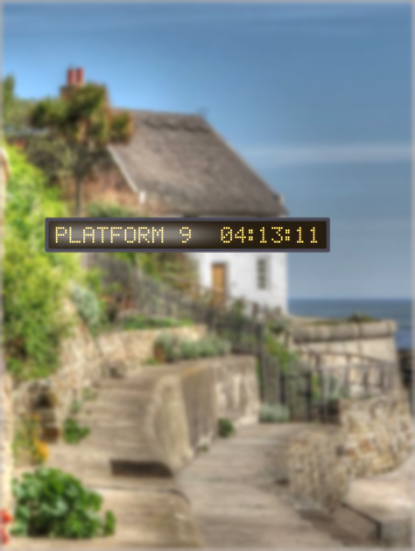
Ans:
4 h 13 min 11 s
